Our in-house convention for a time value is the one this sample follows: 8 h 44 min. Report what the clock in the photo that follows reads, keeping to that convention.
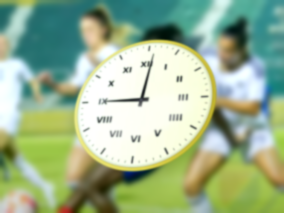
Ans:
9 h 01 min
